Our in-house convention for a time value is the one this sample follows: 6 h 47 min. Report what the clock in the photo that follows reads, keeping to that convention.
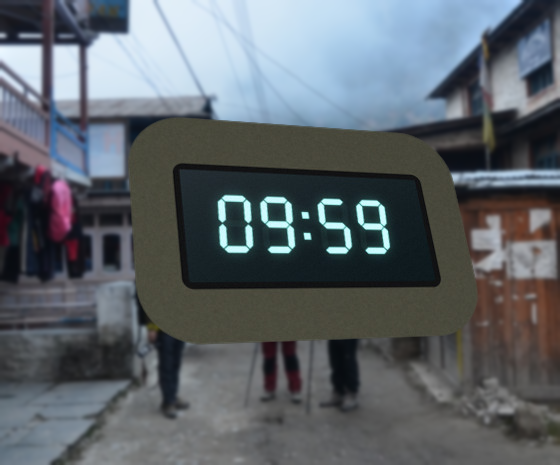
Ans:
9 h 59 min
